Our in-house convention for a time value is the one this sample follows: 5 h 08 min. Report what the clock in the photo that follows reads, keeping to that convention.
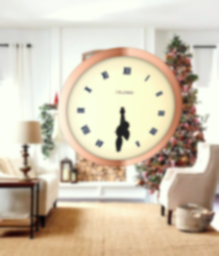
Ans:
5 h 30 min
